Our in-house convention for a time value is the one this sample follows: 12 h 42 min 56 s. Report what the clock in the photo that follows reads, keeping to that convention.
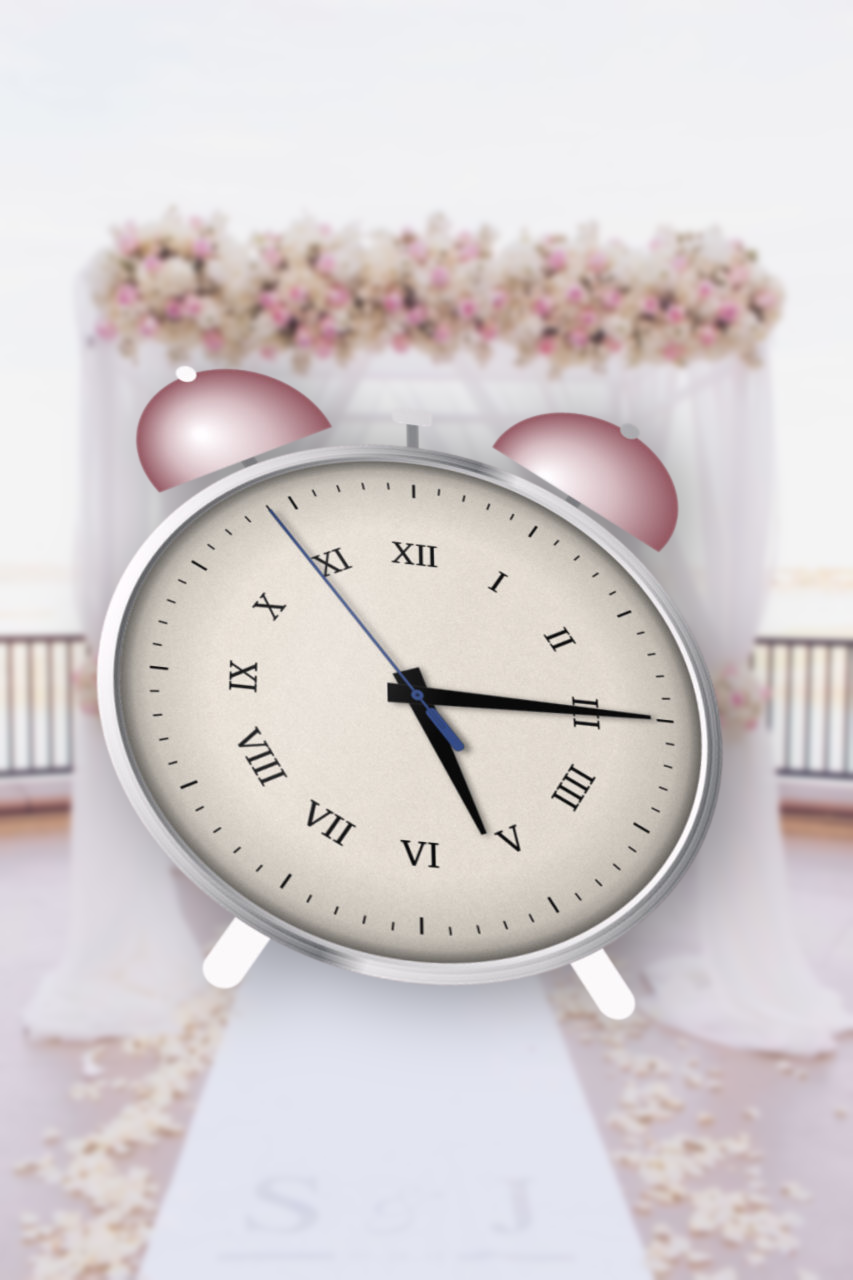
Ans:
5 h 14 min 54 s
